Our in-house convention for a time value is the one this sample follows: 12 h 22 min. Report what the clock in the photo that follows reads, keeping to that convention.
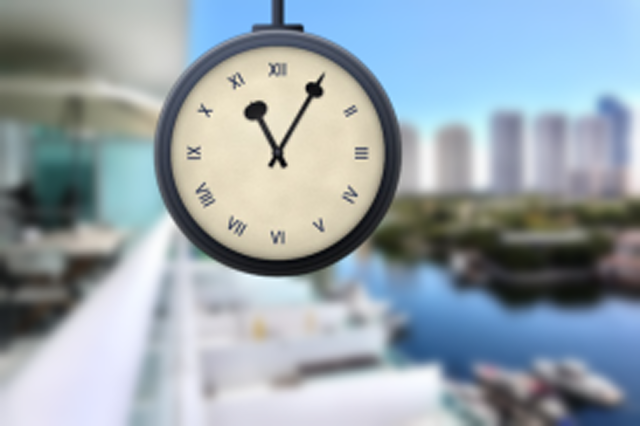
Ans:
11 h 05 min
